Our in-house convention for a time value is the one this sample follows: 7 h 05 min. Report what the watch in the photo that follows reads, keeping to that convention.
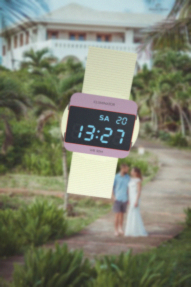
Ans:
13 h 27 min
